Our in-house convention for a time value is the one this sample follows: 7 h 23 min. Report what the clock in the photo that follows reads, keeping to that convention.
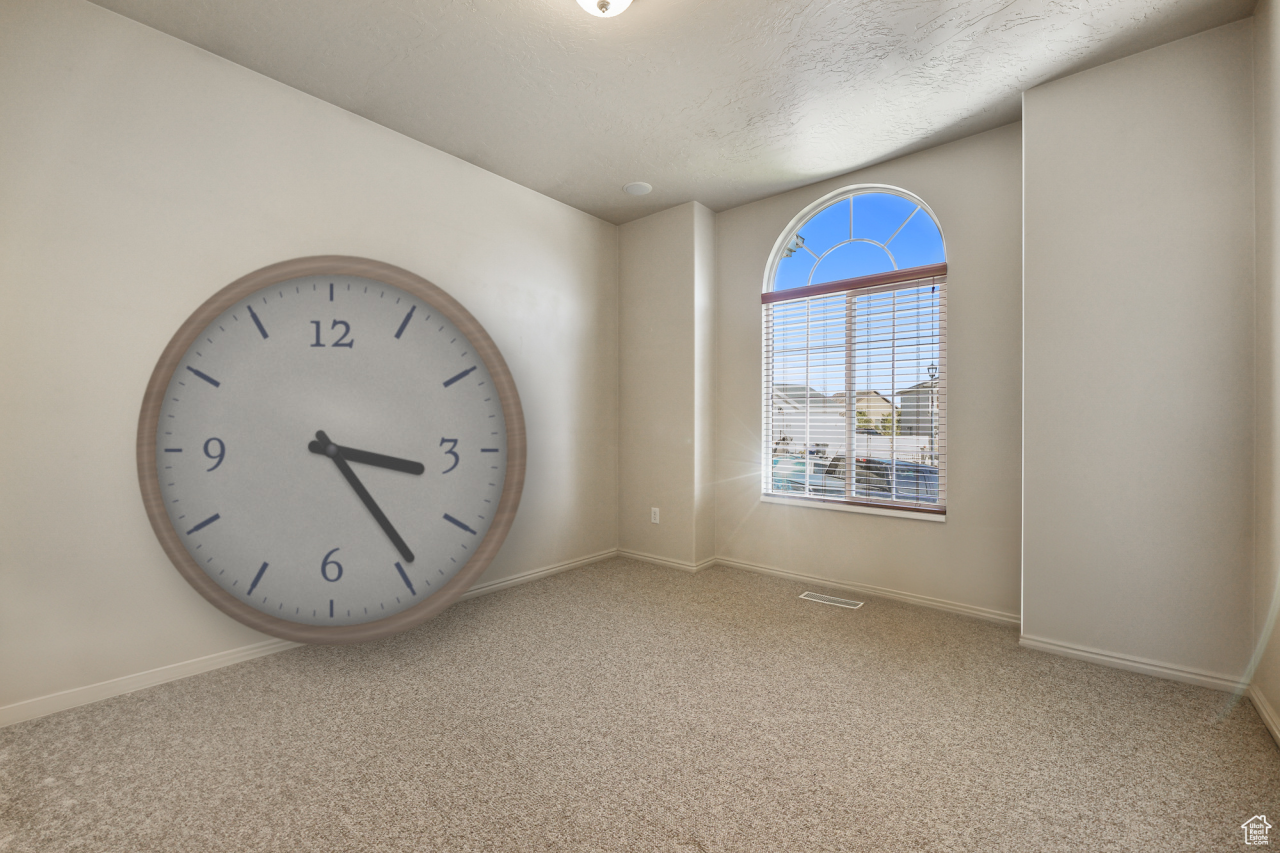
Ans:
3 h 24 min
